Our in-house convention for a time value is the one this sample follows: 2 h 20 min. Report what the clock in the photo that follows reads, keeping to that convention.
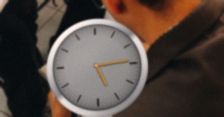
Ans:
5 h 14 min
